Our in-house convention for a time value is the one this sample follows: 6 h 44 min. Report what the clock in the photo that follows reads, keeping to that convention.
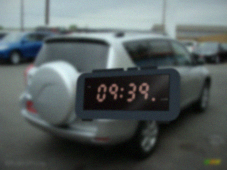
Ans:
9 h 39 min
